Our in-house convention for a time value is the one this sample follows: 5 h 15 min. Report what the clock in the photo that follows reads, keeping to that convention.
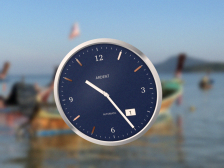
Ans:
10 h 25 min
